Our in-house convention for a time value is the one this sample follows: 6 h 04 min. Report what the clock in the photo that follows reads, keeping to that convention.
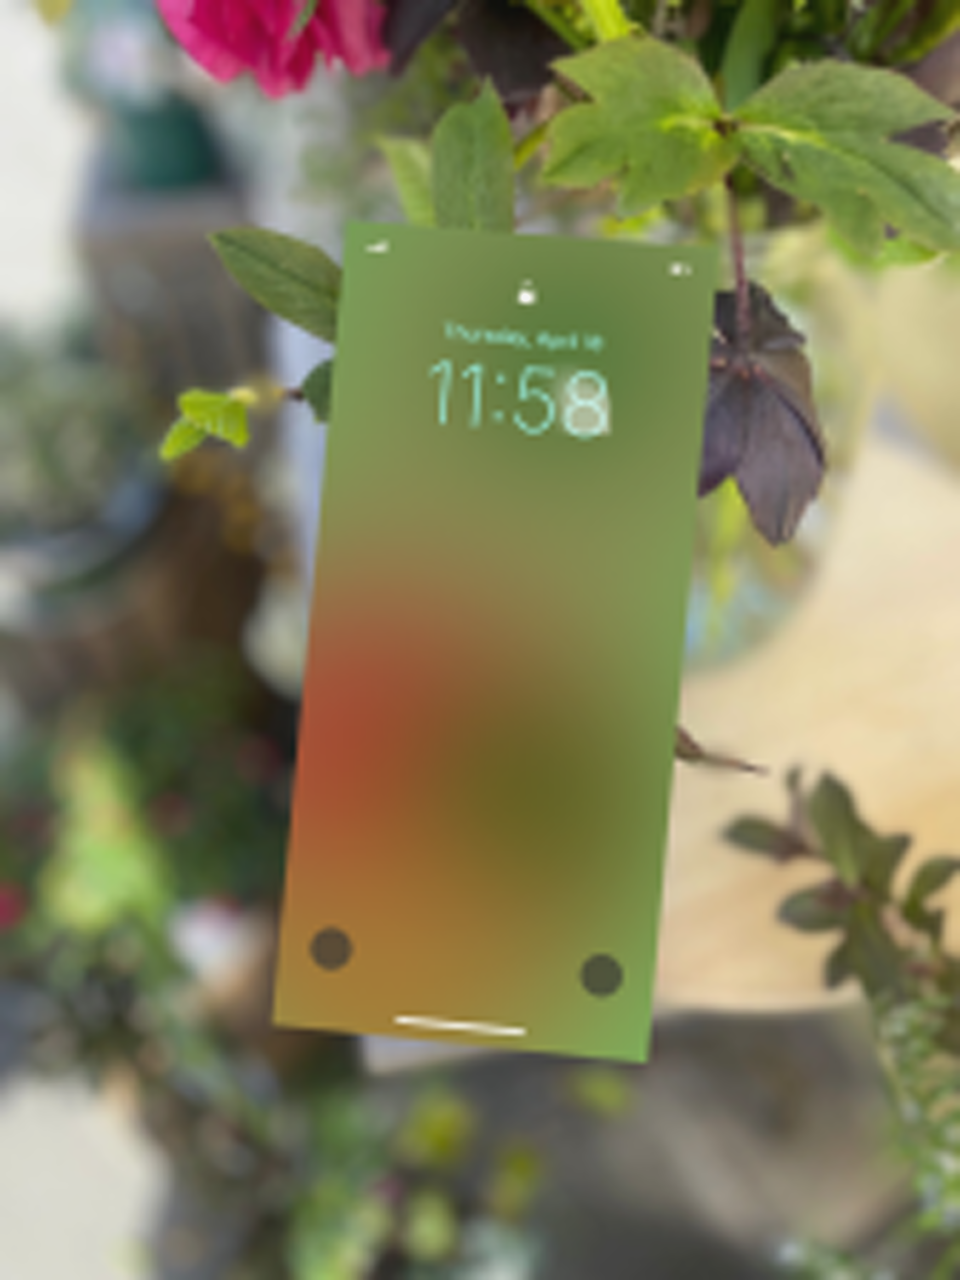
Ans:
11 h 58 min
